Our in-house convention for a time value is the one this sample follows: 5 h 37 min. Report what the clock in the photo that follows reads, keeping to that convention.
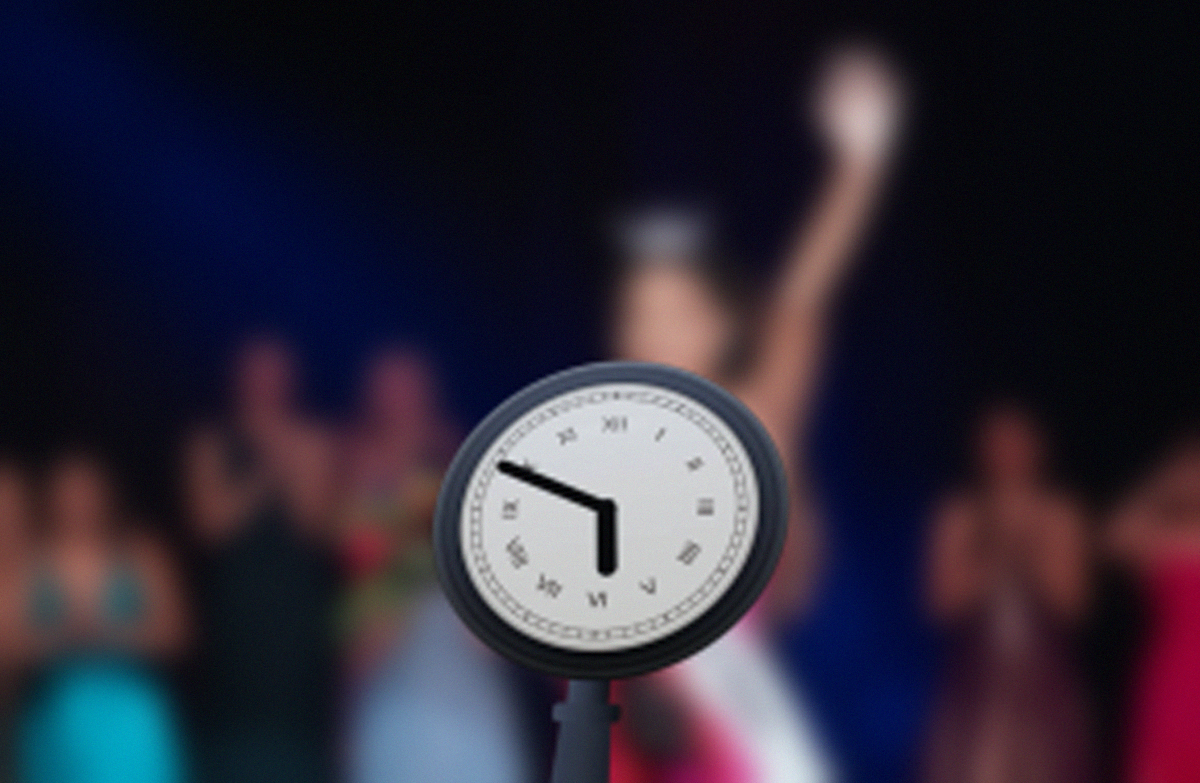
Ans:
5 h 49 min
